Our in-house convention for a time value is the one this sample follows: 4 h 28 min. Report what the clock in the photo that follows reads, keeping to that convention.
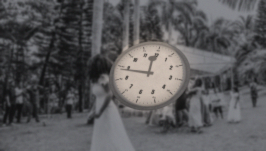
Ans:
11 h 44 min
